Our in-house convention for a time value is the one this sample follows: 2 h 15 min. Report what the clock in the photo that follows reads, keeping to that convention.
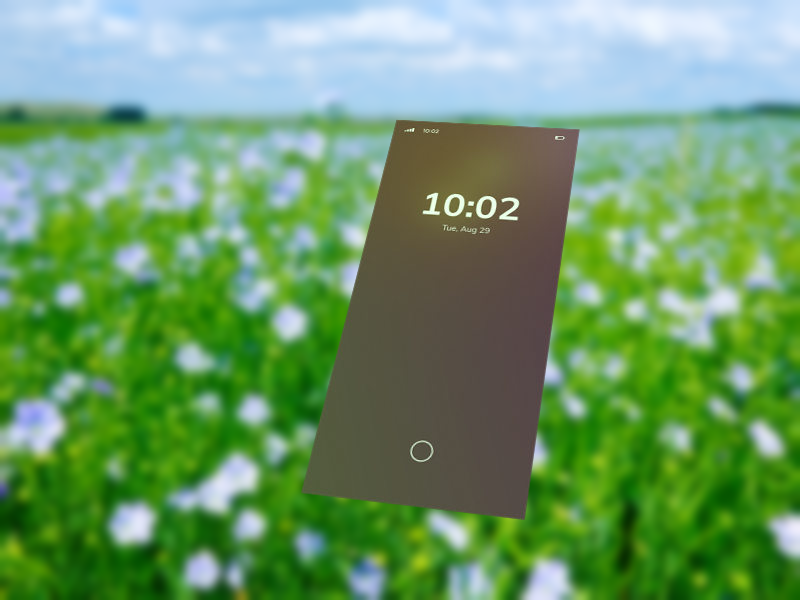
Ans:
10 h 02 min
